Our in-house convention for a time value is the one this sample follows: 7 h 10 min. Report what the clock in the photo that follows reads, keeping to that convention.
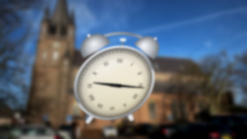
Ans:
9 h 16 min
